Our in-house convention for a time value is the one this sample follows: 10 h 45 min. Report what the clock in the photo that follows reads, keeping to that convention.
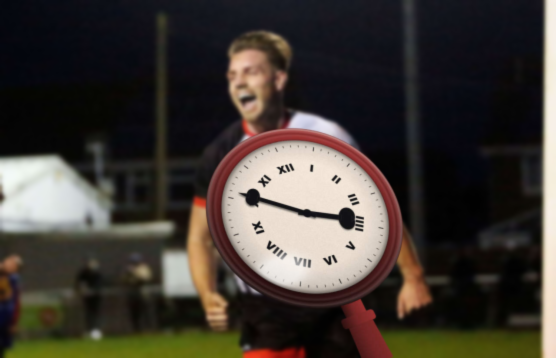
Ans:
3 h 51 min
